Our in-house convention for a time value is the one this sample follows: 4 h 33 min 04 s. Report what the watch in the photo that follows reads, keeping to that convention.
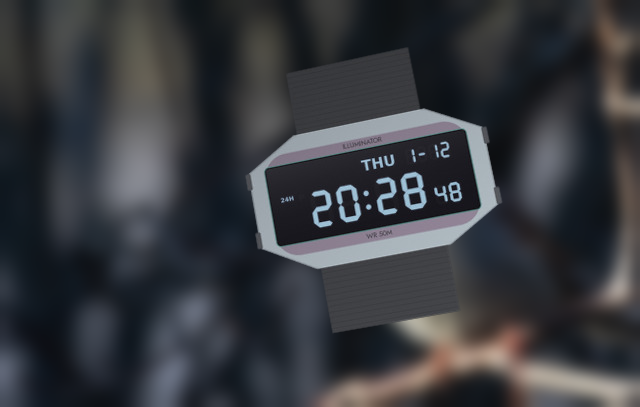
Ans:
20 h 28 min 48 s
